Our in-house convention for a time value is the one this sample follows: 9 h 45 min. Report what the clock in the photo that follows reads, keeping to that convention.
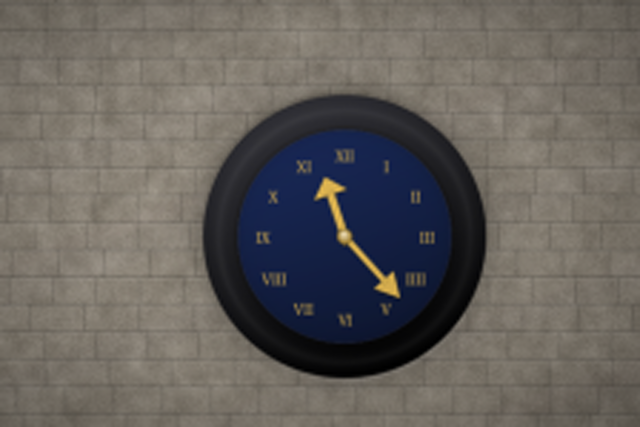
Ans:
11 h 23 min
